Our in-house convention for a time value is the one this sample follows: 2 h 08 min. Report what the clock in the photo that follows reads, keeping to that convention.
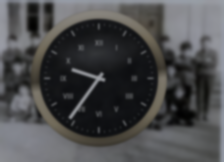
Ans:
9 h 36 min
